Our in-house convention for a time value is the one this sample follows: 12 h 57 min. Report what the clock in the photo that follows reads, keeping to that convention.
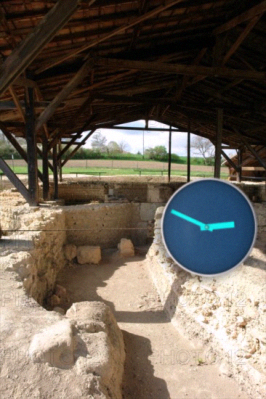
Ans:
2 h 49 min
